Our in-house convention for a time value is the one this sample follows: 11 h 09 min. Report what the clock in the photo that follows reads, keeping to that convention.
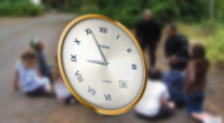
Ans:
8 h 56 min
